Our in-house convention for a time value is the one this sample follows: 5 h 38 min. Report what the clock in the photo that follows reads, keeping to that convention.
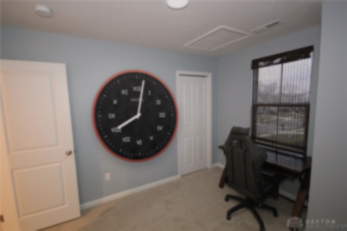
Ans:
8 h 02 min
